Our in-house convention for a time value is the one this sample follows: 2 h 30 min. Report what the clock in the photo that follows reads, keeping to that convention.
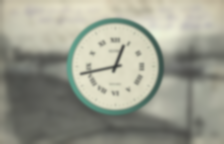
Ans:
12 h 43 min
